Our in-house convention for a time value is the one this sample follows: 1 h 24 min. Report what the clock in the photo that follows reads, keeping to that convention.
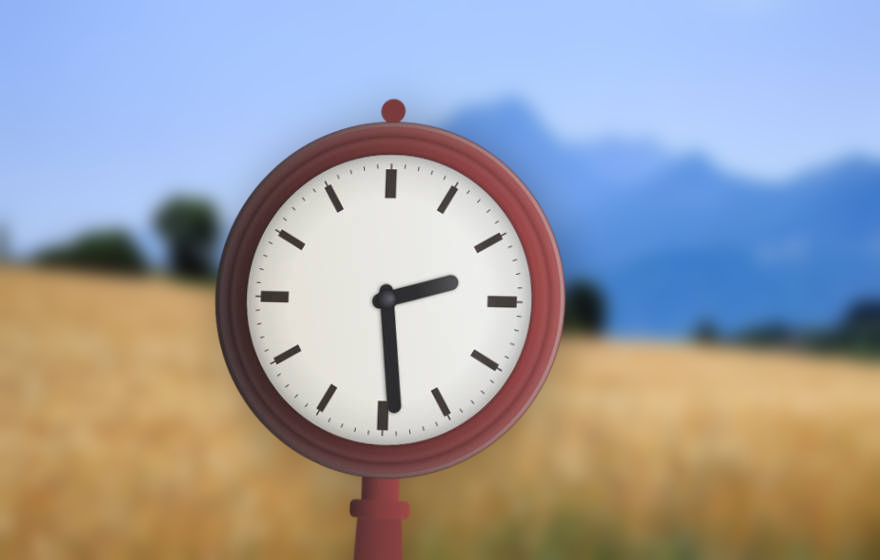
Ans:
2 h 29 min
